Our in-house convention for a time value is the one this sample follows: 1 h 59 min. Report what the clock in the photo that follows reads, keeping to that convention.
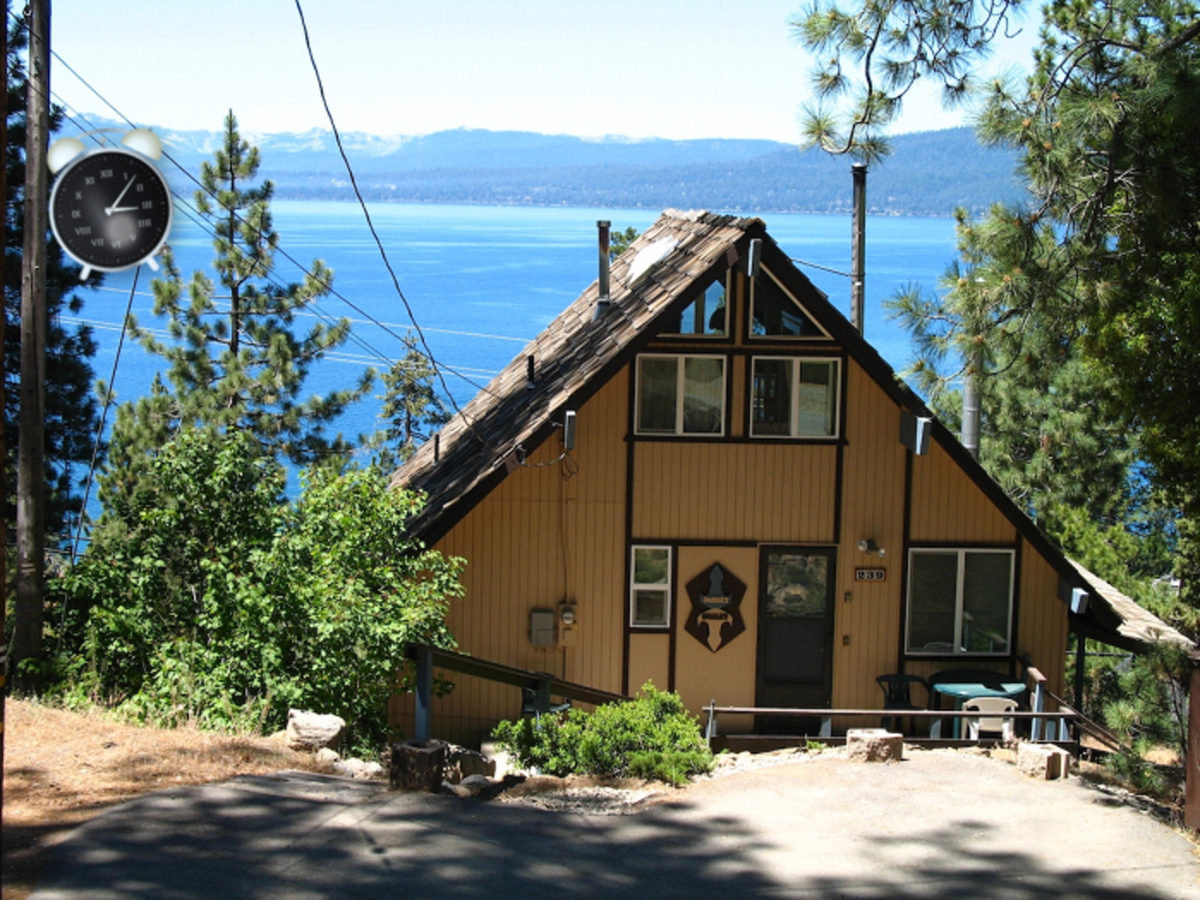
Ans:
3 h 07 min
